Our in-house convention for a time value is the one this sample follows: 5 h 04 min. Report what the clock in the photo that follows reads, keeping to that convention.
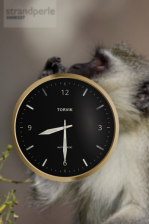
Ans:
8 h 30 min
